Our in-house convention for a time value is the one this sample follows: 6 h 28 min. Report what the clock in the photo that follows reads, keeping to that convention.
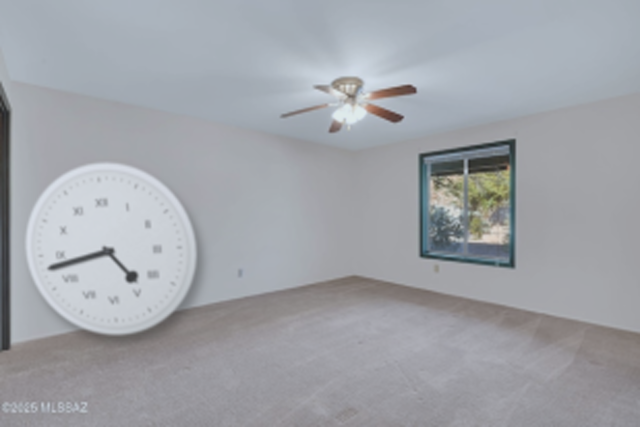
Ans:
4 h 43 min
